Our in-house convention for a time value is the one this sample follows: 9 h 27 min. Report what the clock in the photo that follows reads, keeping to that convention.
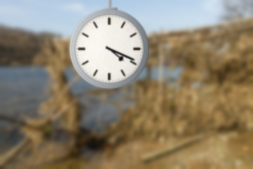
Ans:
4 h 19 min
